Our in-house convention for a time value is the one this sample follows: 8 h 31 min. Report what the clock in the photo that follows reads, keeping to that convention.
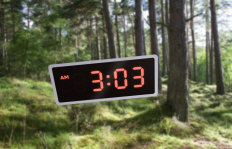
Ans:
3 h 03 min
